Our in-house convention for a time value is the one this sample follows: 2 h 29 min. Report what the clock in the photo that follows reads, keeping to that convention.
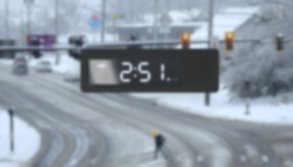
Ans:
2 h 51 min
